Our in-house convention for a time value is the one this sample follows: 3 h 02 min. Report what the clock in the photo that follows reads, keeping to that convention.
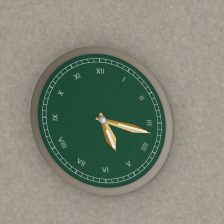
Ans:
5 h 17 min
